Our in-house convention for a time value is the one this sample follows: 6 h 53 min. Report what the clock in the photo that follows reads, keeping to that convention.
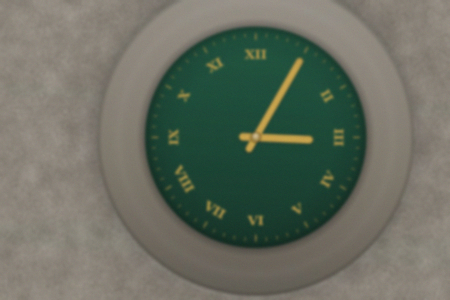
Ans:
3 h 05 min
